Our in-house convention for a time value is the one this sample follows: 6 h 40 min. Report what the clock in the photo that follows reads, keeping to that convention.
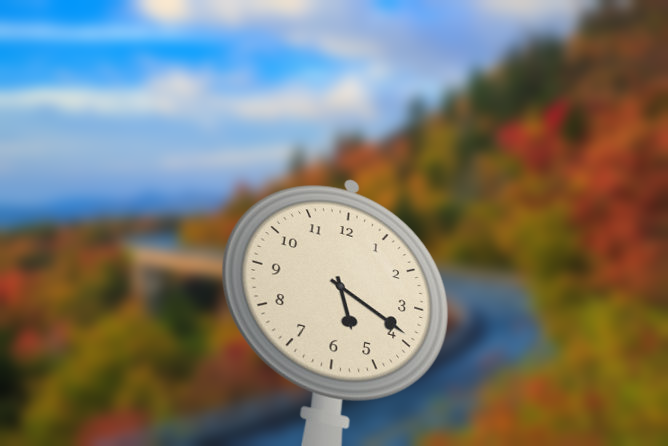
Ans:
5 h 19 min
